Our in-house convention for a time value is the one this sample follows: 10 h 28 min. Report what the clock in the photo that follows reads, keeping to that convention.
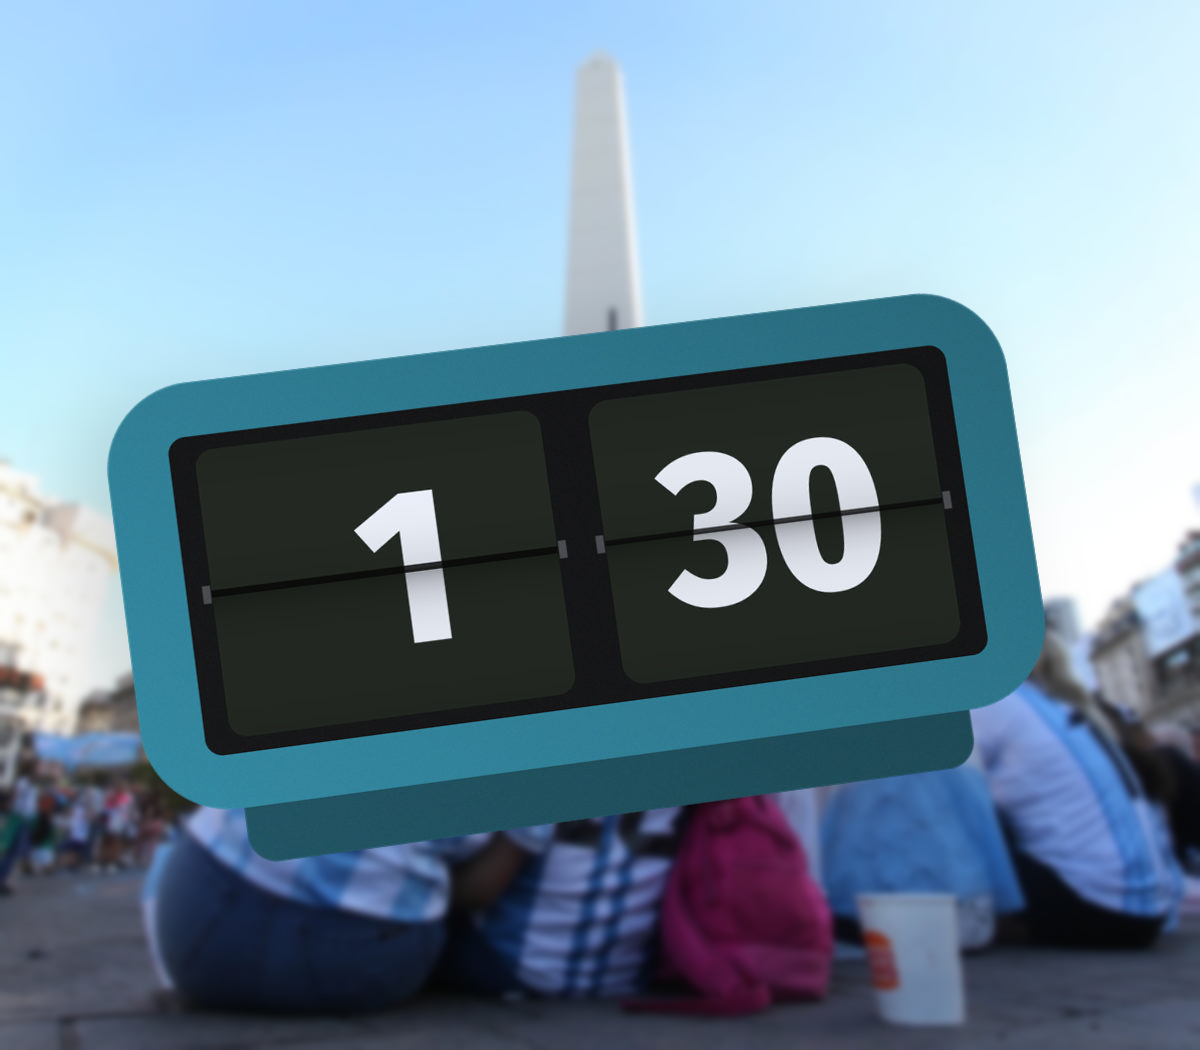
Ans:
1 h 30 min
